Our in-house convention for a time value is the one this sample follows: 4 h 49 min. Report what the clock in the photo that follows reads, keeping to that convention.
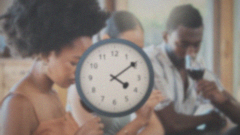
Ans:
4 h 09 min
